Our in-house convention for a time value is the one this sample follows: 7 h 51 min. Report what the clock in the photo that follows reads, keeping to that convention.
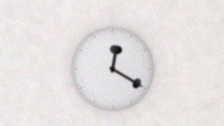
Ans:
12 h 20 min
